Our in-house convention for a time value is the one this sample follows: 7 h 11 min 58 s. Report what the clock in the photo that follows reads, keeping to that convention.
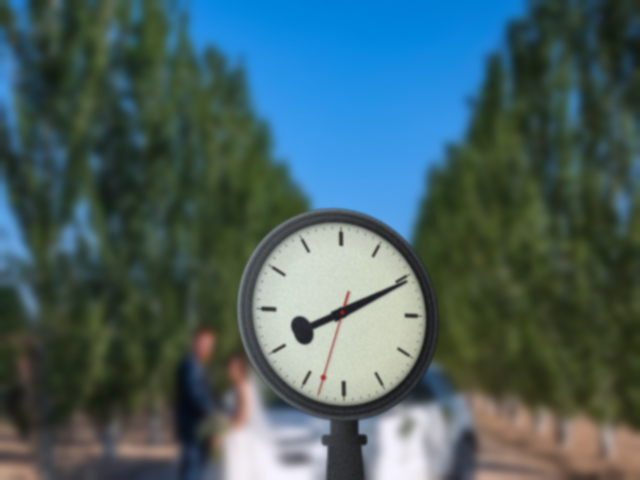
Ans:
8 h 10 min 33 s
